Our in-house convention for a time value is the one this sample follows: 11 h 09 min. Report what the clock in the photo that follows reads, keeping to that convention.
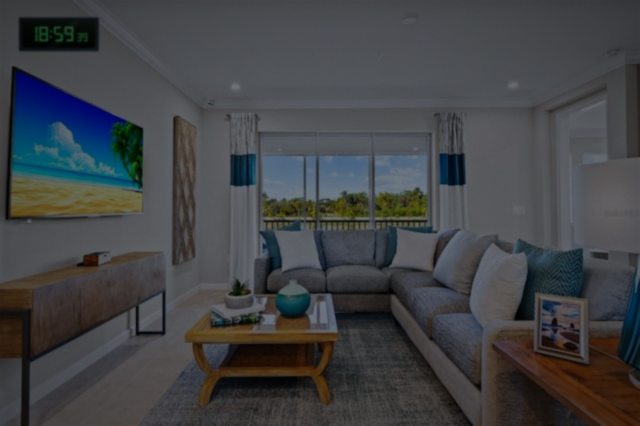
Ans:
18 h 59 min
